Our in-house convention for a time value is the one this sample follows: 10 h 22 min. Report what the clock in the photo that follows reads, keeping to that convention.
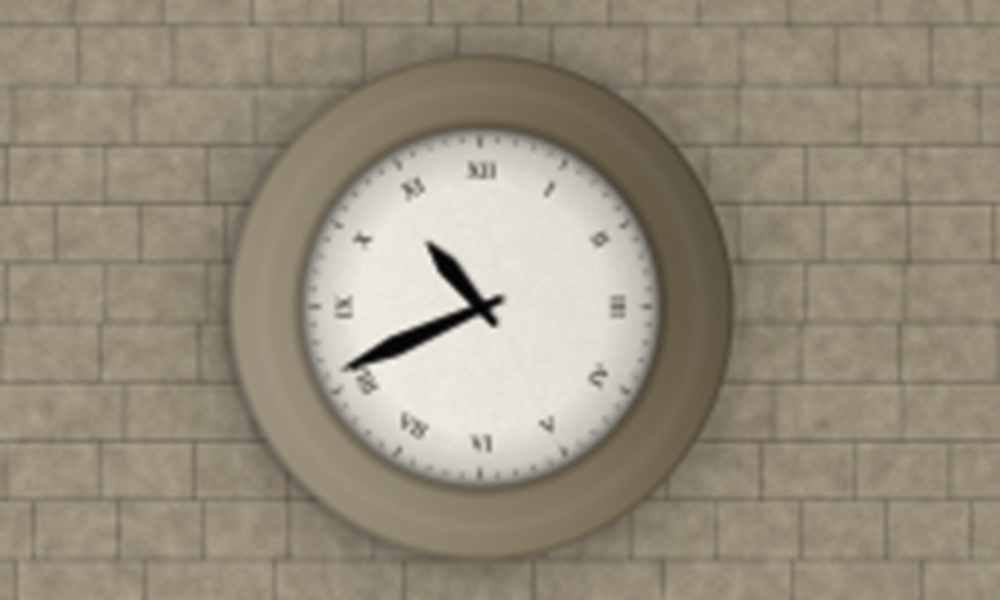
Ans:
10 h 41 min
